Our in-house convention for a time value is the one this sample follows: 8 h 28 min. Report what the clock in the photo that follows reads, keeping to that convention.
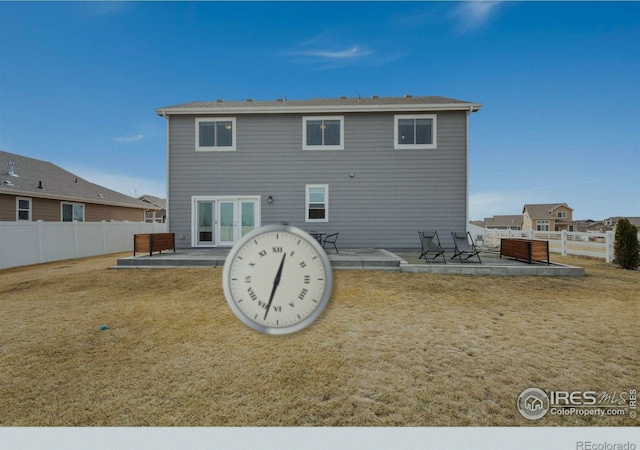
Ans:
12 h 33 min
